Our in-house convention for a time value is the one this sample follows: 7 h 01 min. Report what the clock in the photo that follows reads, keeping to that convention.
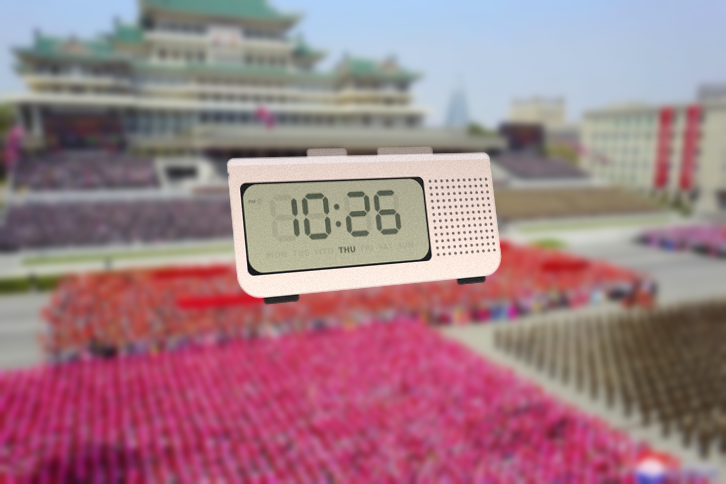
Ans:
10 h 26 min
